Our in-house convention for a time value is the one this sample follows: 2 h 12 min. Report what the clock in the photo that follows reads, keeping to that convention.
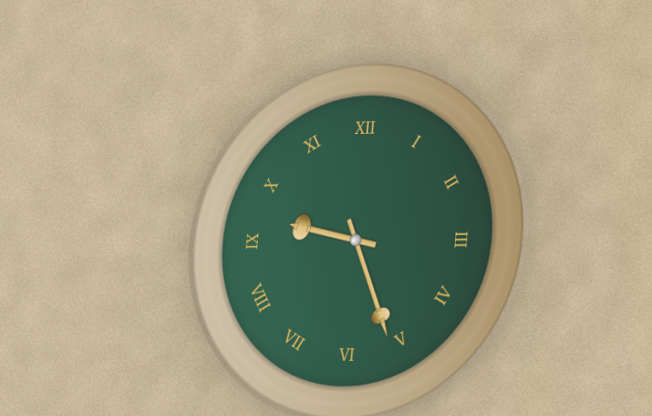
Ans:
9 h 26 min
